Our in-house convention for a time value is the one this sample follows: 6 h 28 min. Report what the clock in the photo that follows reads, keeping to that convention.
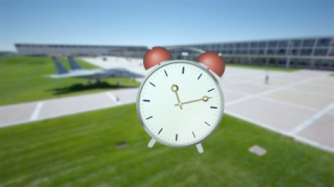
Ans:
11 h 12 min
